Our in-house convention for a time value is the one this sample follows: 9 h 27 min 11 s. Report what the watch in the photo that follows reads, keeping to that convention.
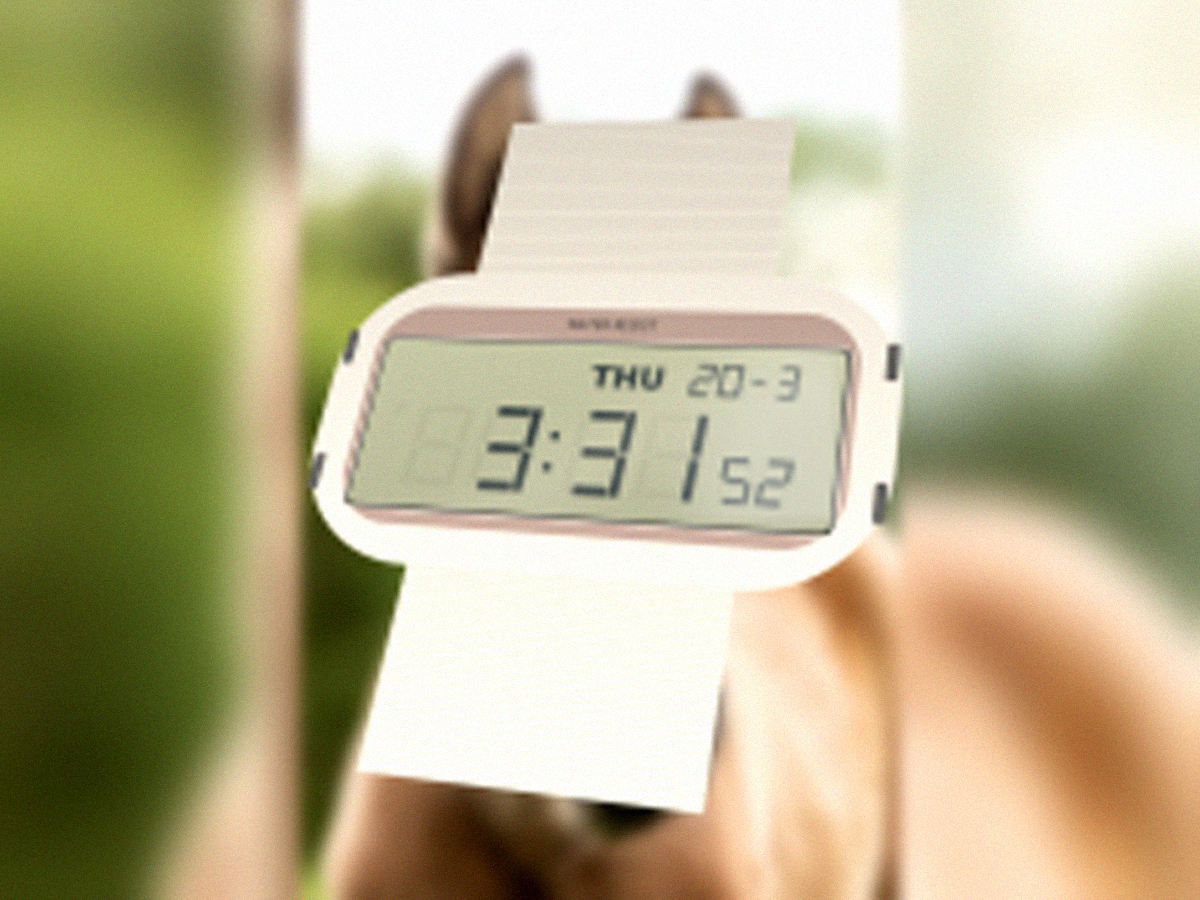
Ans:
3 h 31 min 52 s
